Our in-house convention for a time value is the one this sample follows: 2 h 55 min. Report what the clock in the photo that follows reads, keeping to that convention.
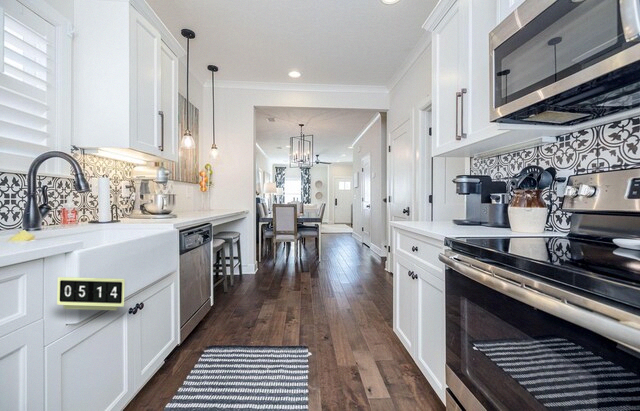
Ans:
5 h 14 min
